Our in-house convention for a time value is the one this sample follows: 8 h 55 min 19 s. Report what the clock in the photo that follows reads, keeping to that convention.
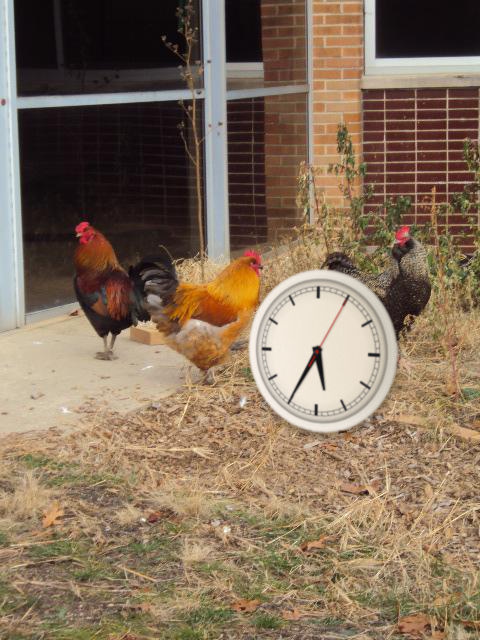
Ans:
5 h 35 min 05 s
